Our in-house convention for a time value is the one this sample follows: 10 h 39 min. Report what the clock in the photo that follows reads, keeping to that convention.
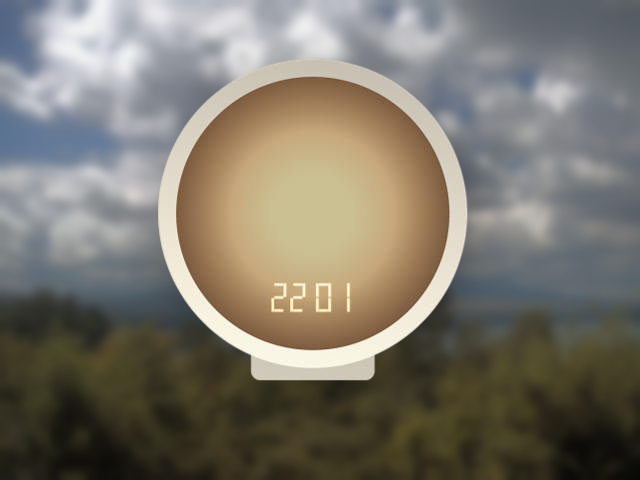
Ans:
22 h 01 min
